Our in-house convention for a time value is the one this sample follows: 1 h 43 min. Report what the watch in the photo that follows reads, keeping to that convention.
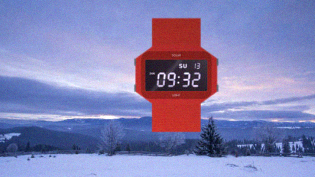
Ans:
9 h 32 min
